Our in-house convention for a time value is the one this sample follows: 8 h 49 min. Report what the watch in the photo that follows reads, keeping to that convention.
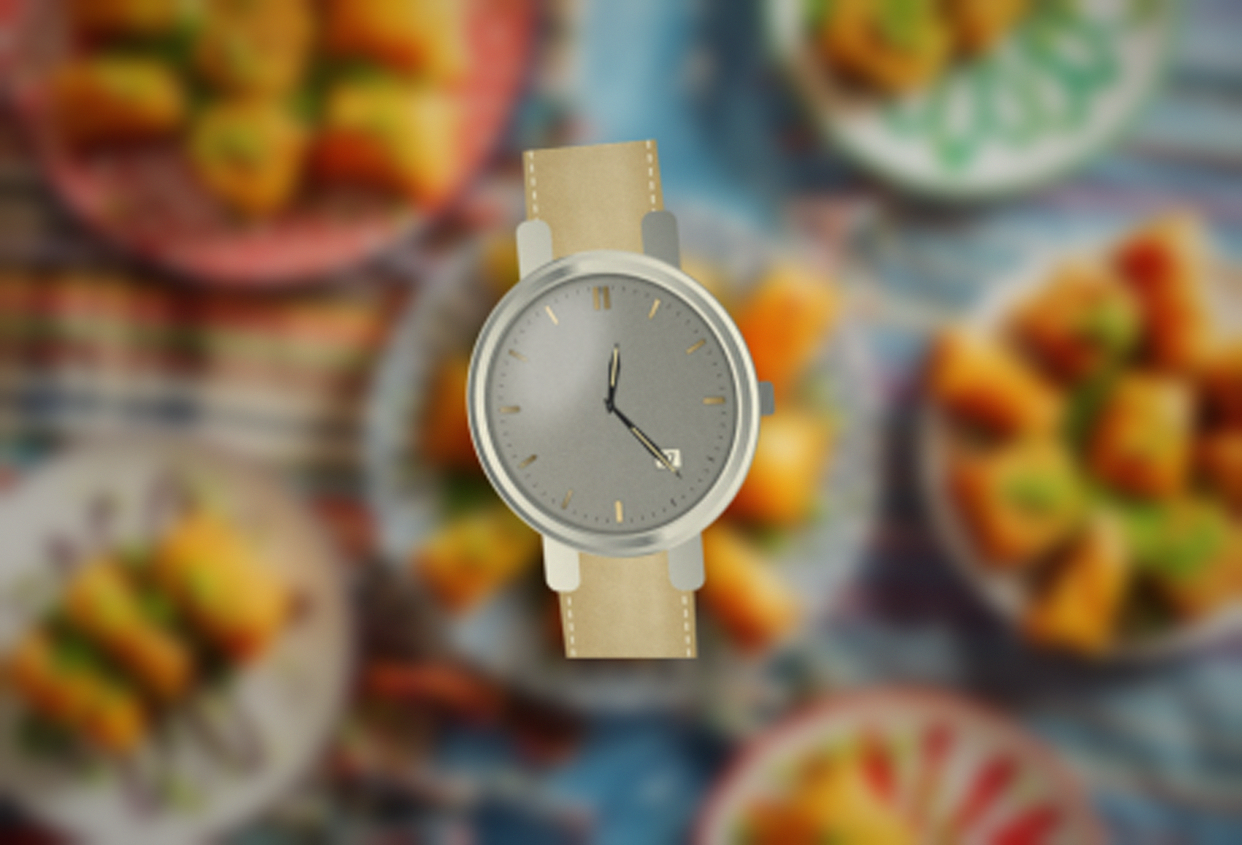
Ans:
12 h 23 min
